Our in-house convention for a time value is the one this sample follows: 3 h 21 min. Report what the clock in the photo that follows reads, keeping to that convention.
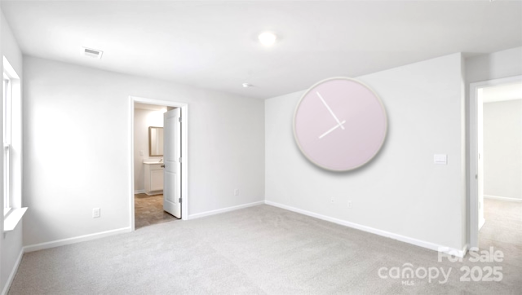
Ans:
7 h 54 min
